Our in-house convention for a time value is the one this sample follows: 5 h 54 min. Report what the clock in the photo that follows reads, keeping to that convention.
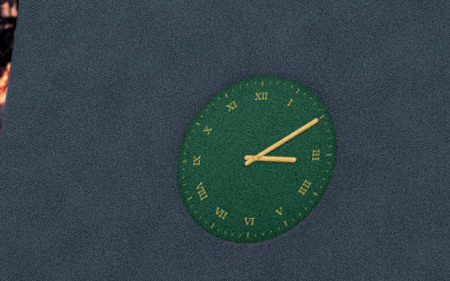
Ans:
3 h 10 min
